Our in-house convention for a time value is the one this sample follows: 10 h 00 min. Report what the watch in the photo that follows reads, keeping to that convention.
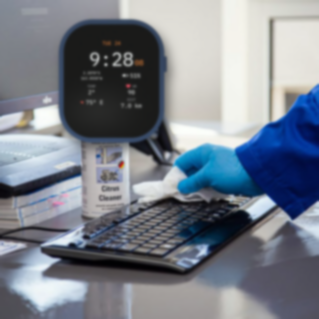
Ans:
9 h 28 min
